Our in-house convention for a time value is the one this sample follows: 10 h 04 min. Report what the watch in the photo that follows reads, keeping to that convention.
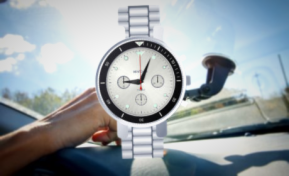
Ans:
9 h 04 min
